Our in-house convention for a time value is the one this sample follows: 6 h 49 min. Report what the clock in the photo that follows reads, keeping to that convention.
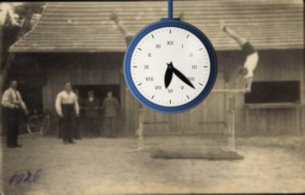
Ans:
6 h 22 min
